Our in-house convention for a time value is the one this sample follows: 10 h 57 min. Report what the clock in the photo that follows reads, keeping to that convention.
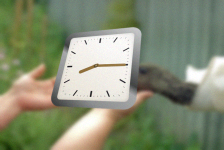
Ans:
8 h 15 min
